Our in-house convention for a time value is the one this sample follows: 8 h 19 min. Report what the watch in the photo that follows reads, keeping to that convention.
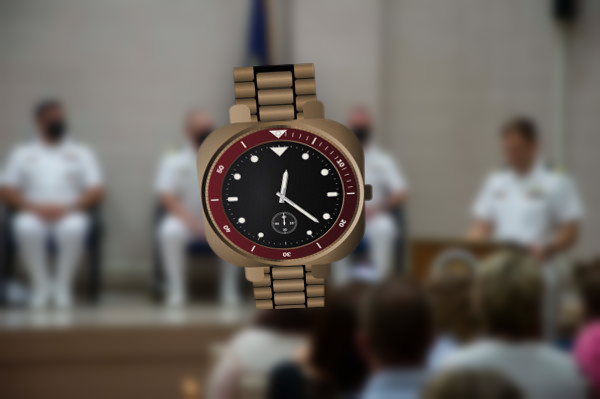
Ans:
12 h 22 min
